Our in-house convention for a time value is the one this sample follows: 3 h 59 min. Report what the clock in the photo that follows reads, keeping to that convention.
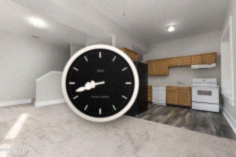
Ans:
8 h 42 min
